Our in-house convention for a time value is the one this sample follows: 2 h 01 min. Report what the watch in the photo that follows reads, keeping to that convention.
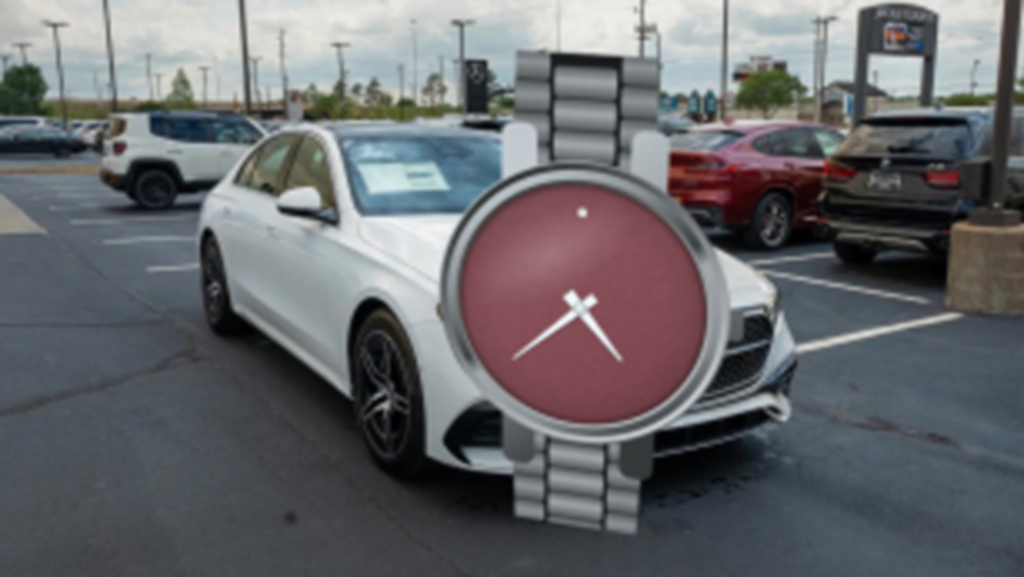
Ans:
4 h 38 min
